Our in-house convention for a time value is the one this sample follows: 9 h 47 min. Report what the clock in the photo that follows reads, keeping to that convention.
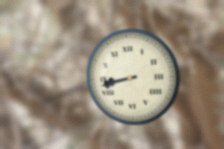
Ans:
8 h 43 min
